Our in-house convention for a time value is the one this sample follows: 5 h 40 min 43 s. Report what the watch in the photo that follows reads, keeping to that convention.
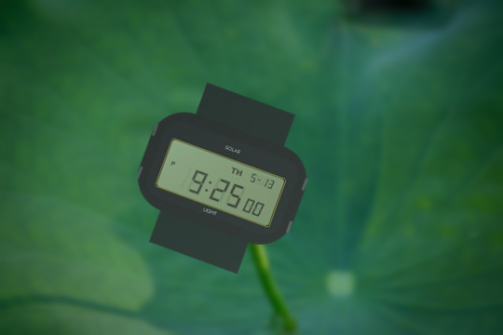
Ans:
9 h 25 min 00 s
